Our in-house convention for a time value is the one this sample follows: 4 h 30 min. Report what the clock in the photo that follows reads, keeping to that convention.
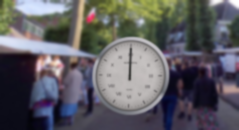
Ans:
12 h 00 min
